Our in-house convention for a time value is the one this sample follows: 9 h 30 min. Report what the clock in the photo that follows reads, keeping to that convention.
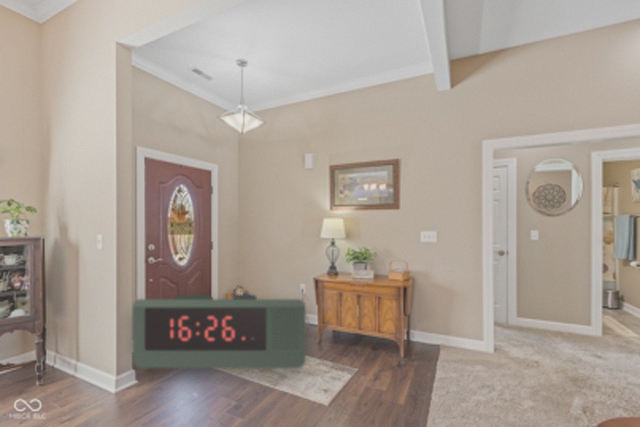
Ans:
16 h 26 min
